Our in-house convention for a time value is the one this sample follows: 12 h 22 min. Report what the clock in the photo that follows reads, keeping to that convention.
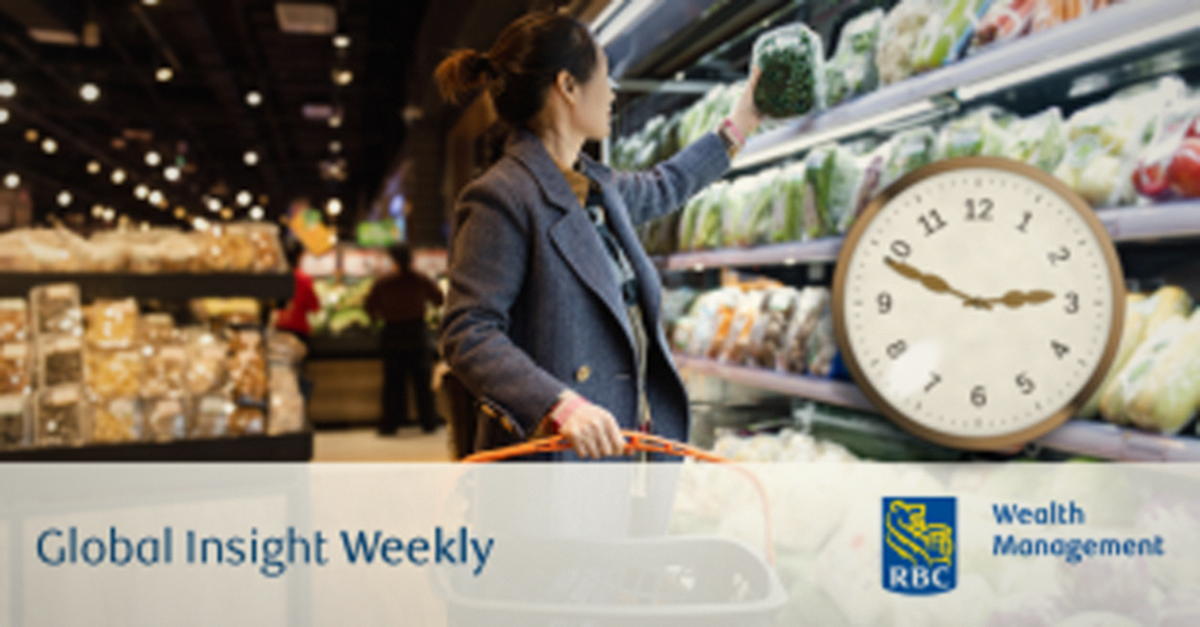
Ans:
2 h 49 min
